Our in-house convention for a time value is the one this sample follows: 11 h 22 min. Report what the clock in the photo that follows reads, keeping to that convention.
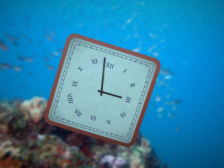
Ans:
2 h 58 min
